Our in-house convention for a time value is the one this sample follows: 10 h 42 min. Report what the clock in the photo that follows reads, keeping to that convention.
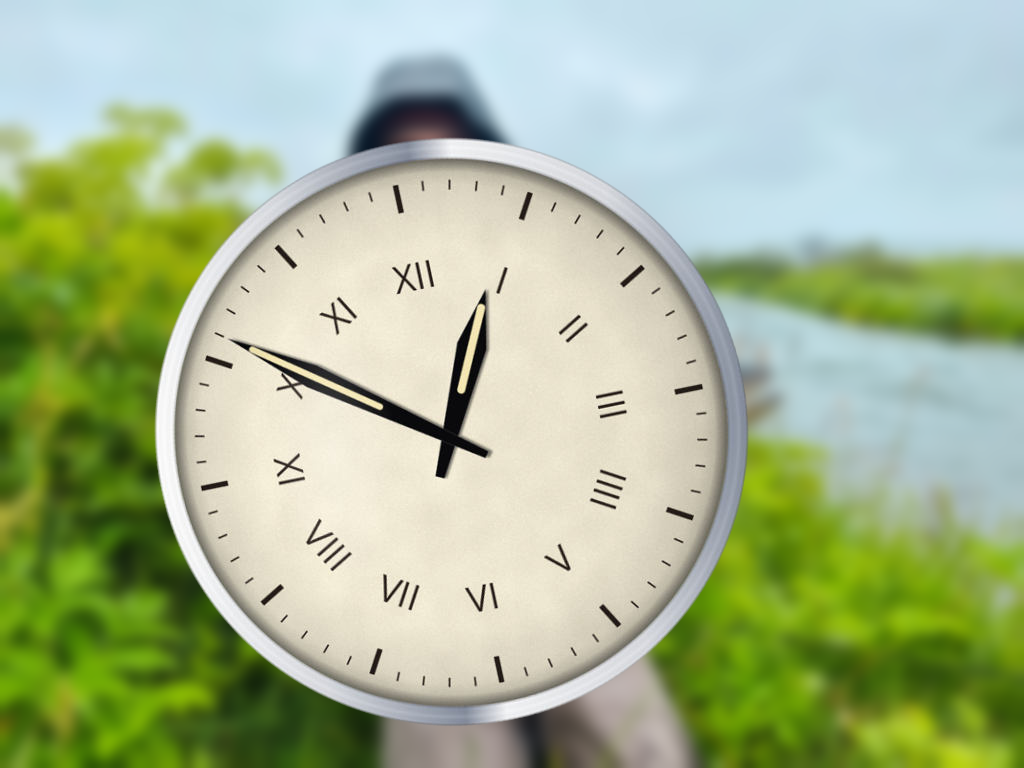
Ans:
12 h 51 min
